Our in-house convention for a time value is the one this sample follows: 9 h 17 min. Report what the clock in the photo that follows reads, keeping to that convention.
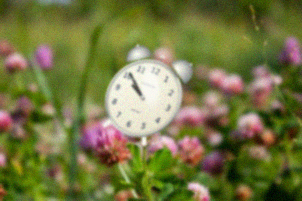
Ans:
9 h 51 min
